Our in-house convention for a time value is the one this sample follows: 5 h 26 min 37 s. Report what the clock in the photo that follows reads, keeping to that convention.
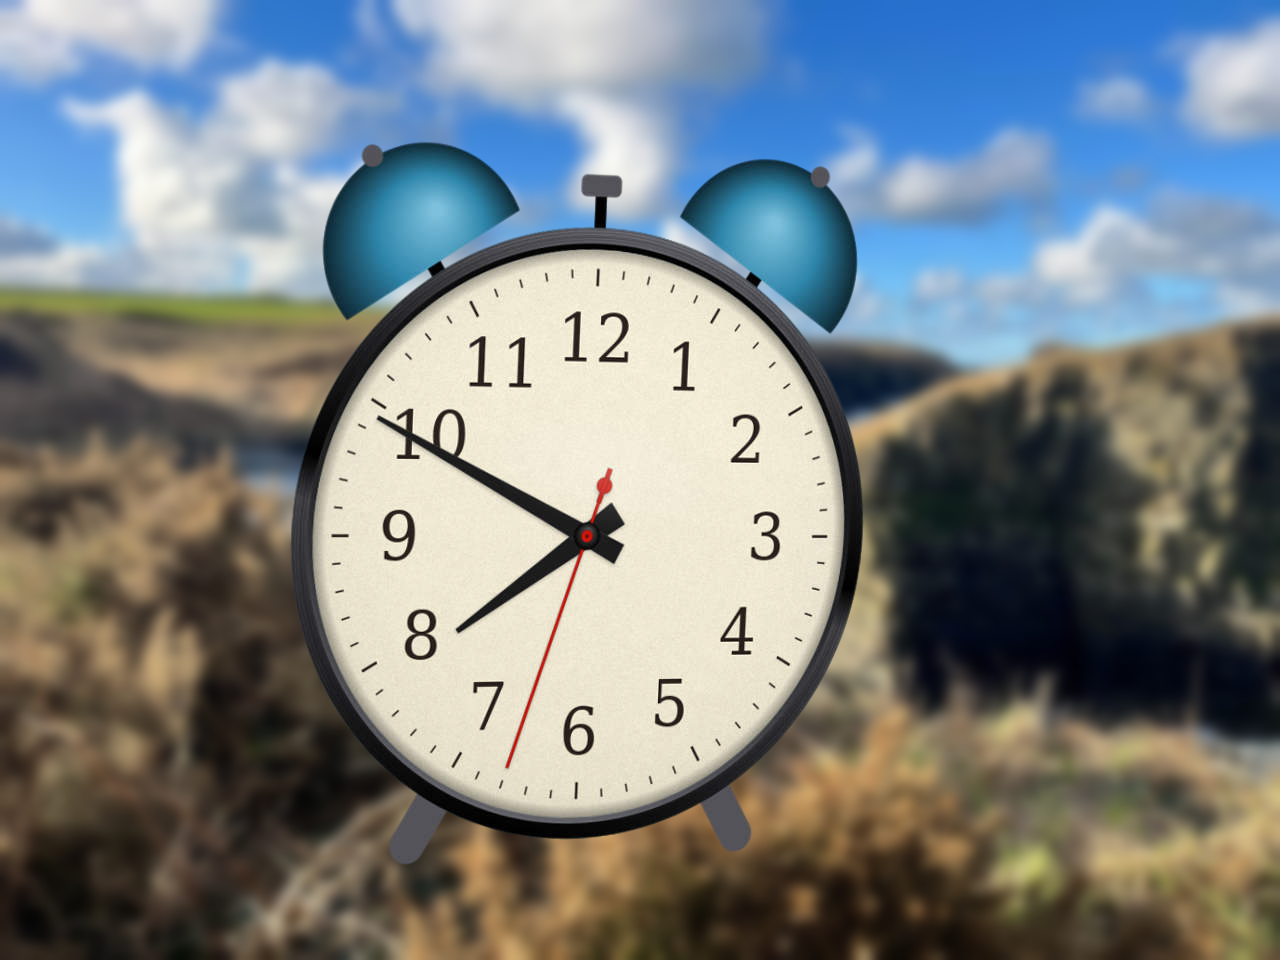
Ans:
7 h 49 min 33 s
